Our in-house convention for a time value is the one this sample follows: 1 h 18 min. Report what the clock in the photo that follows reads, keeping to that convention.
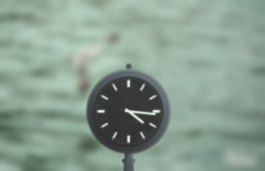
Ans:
4 h 16 min
